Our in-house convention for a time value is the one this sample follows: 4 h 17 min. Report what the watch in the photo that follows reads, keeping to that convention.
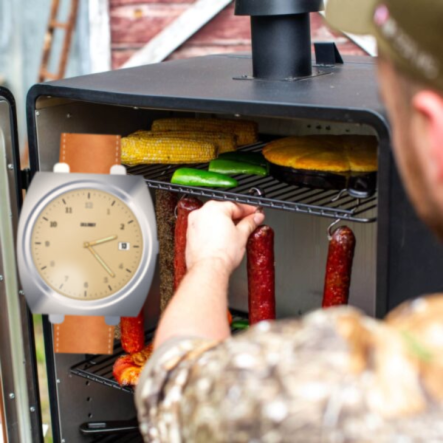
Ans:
2 h 23 min
